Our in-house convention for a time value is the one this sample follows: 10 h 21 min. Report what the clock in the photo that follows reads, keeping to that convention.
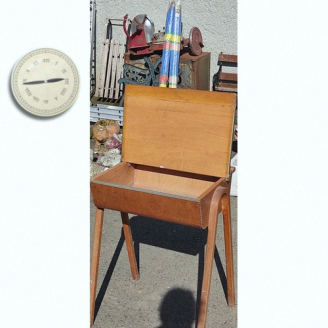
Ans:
2 h 44 min
